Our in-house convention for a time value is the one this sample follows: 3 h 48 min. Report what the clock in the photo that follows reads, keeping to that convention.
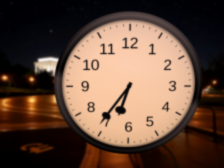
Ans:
6 h 36 min
